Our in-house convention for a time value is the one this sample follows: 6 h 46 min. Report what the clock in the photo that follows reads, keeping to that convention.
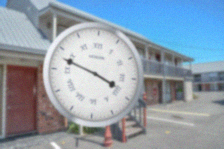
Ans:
3 h 48 min
